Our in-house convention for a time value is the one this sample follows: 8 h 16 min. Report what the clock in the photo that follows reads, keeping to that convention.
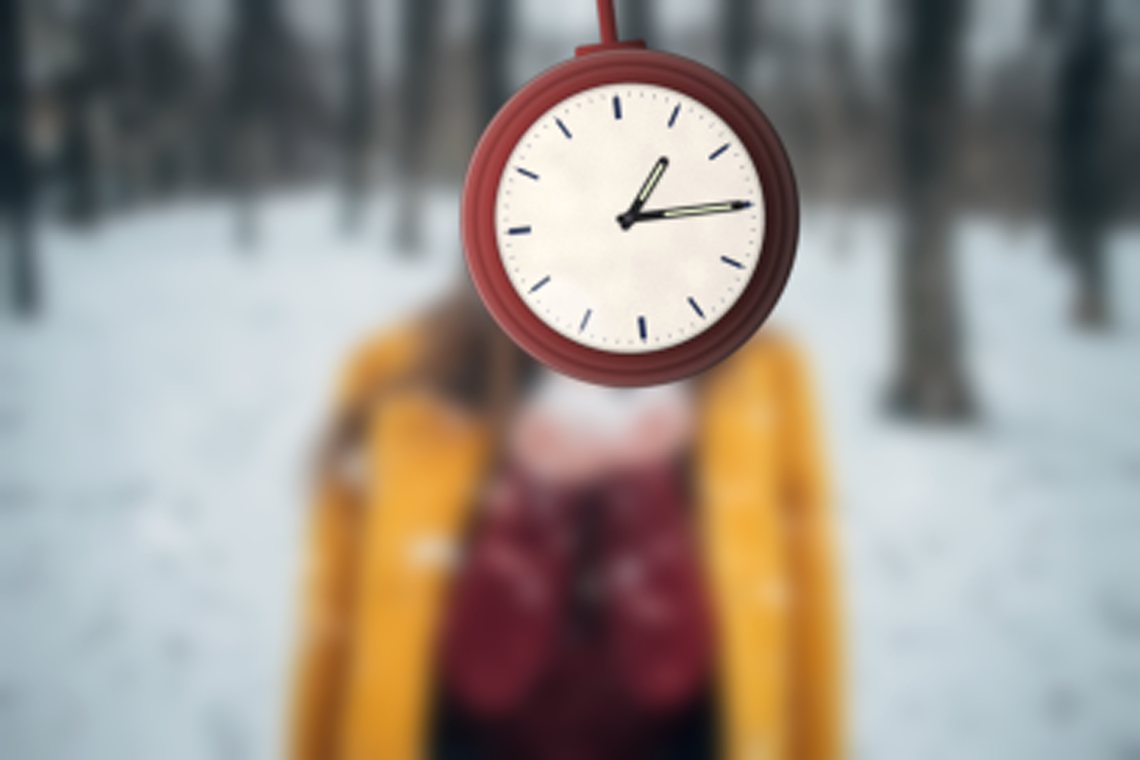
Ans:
1 h 15 min
